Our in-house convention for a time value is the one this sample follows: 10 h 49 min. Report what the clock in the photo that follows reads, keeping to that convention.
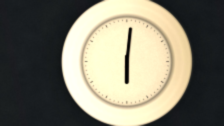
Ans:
6 h 01 min
